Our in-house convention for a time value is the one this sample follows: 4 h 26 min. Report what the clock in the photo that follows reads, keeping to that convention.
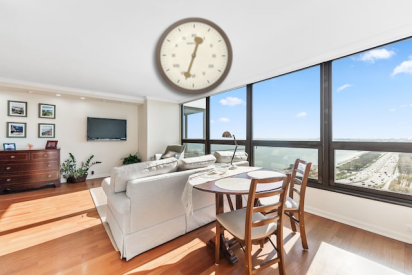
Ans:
12 h 33 min
